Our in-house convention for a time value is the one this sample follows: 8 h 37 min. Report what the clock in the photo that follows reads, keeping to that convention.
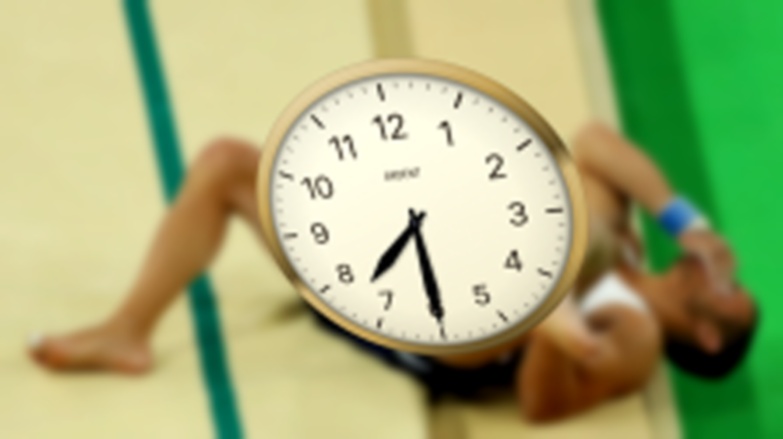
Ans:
7 h 30 min
